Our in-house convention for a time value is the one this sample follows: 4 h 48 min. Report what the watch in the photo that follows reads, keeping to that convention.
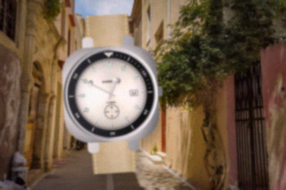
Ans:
12 h 50 min
